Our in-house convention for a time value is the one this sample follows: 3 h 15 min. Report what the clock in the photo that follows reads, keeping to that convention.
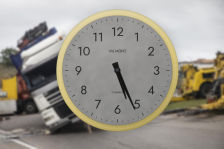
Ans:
5 h 26 min
